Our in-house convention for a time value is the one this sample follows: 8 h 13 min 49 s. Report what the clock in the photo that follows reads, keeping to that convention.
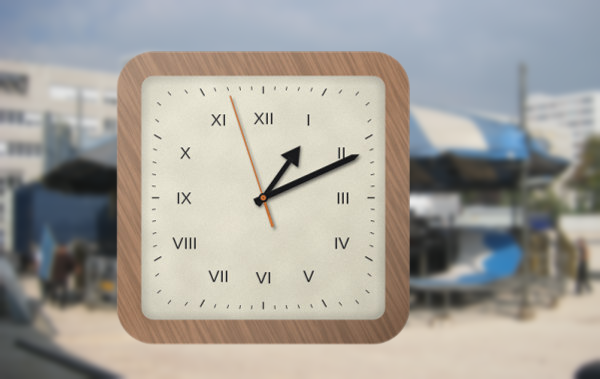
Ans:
1 h 10 min 57 s
